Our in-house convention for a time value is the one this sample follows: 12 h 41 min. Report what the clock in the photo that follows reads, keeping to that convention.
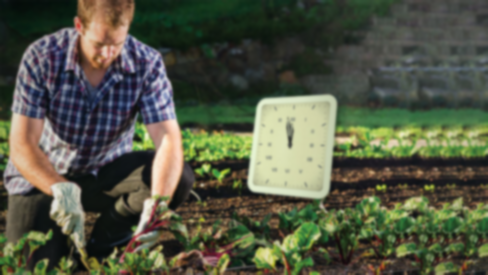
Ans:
11 h 58 min
